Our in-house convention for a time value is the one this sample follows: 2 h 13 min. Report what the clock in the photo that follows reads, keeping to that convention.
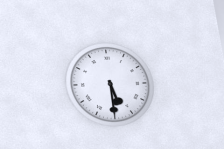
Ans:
5 h 30 min
